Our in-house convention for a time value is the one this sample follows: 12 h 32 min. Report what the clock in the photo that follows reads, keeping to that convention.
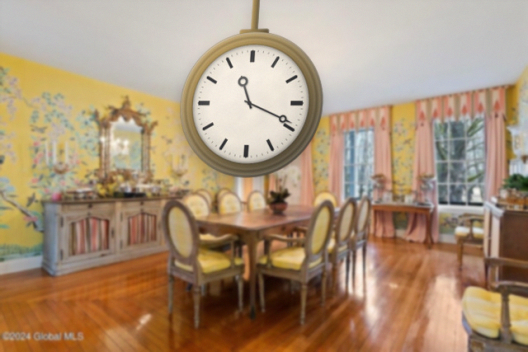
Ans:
11 h 19 min
